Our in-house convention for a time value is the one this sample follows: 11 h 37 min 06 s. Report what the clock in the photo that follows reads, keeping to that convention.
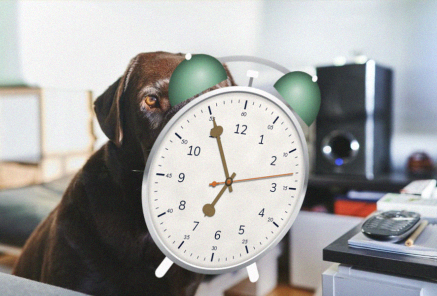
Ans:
6 h 55 min 13 s
